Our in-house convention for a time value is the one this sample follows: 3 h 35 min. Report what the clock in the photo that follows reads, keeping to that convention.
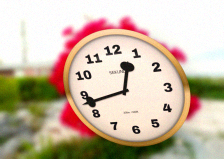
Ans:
12 h 43 min
